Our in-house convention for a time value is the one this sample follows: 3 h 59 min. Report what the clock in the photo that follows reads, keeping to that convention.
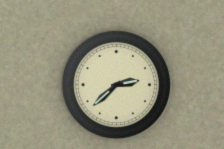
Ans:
2 h 38 min
